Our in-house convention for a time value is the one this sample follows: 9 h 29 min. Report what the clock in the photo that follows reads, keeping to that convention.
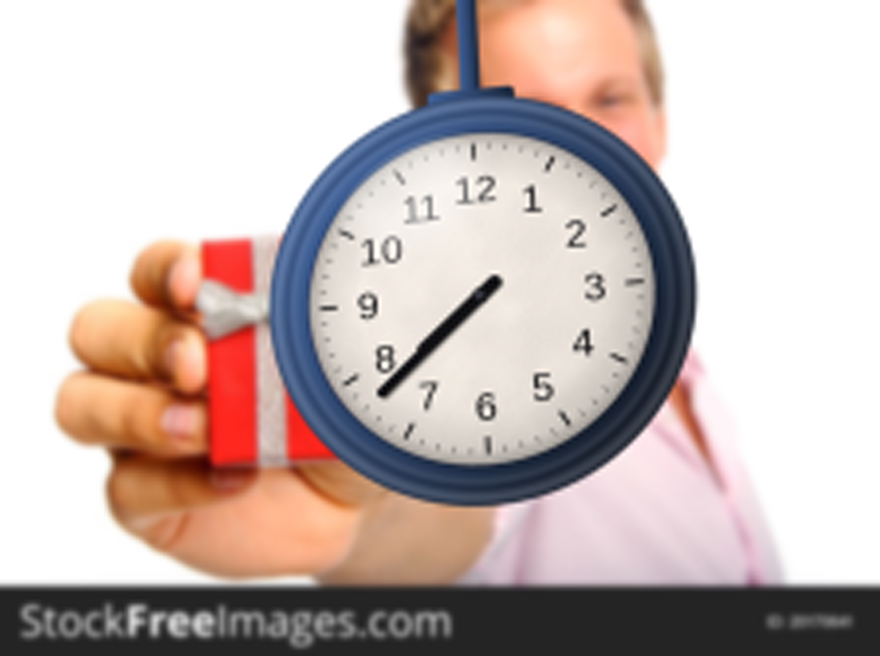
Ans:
7 h 38 min
